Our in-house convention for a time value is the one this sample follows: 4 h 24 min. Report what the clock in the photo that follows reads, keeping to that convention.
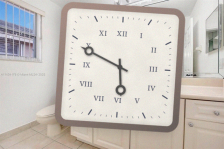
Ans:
5 h 49 min
